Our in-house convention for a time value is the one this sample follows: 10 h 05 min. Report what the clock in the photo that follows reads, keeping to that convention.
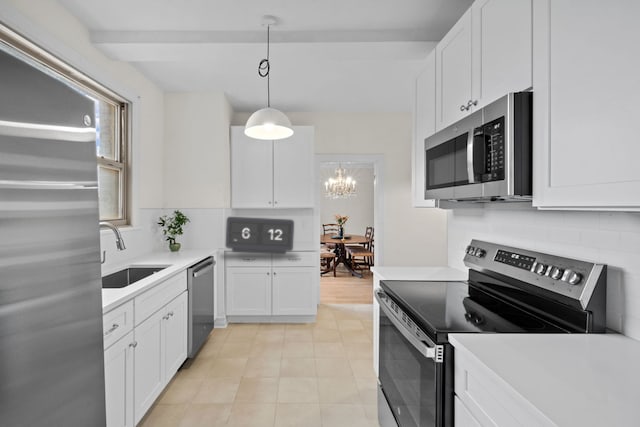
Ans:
6 h 12 min
